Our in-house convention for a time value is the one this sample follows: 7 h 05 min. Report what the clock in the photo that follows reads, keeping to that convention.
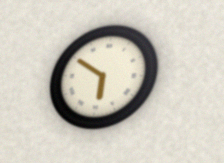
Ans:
5 h 50 min
